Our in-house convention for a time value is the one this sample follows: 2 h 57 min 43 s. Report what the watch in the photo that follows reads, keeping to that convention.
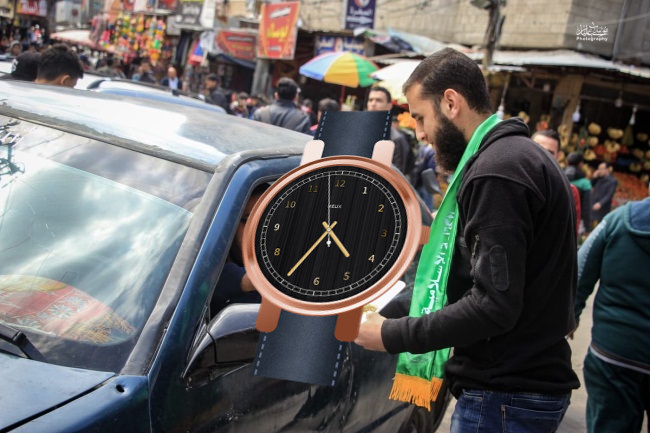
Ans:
4 h 34 min 58 s
